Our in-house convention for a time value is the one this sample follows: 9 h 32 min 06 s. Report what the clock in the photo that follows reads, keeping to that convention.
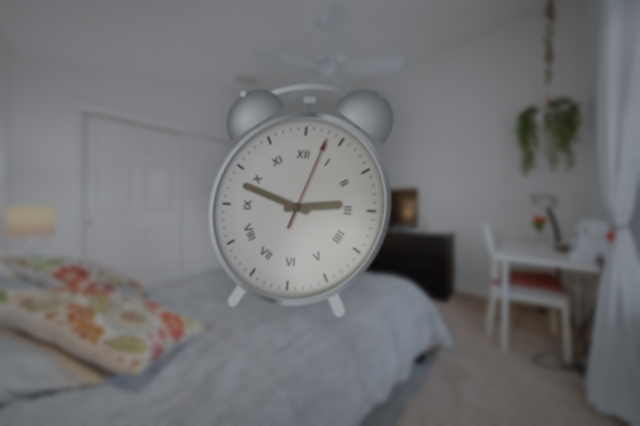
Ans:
2 h 48 min 03 s
